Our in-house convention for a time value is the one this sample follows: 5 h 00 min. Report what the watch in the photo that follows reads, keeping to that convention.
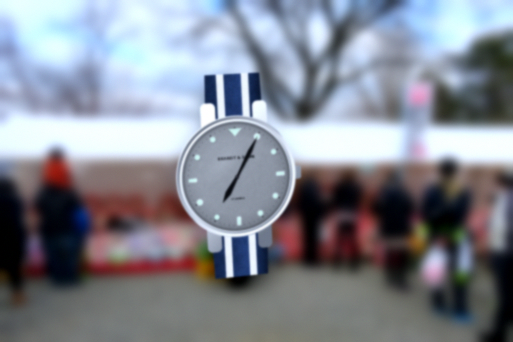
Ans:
7 h 05 min
